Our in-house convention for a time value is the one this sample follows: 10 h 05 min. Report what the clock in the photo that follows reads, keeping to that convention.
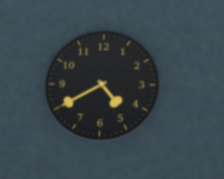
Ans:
4 h 40 min
